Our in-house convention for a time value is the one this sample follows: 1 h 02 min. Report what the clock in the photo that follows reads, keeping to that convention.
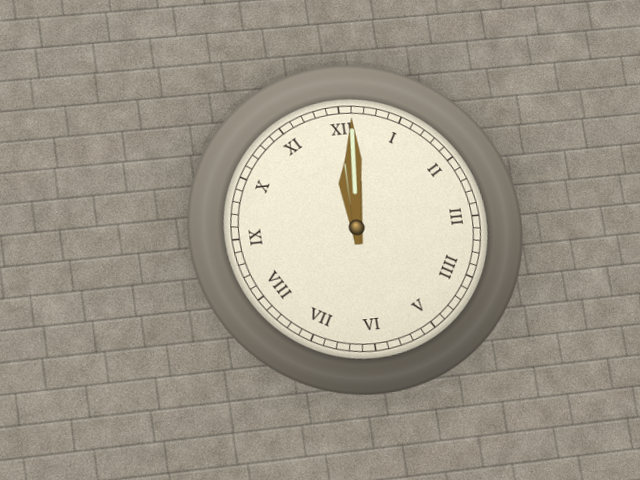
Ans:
12 h 01 min
